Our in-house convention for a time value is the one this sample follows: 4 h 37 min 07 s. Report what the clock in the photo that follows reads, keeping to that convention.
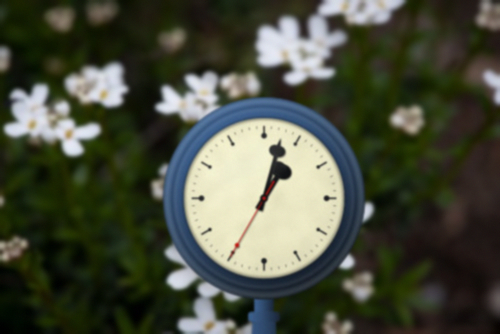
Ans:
1 h 02 min 35 s
